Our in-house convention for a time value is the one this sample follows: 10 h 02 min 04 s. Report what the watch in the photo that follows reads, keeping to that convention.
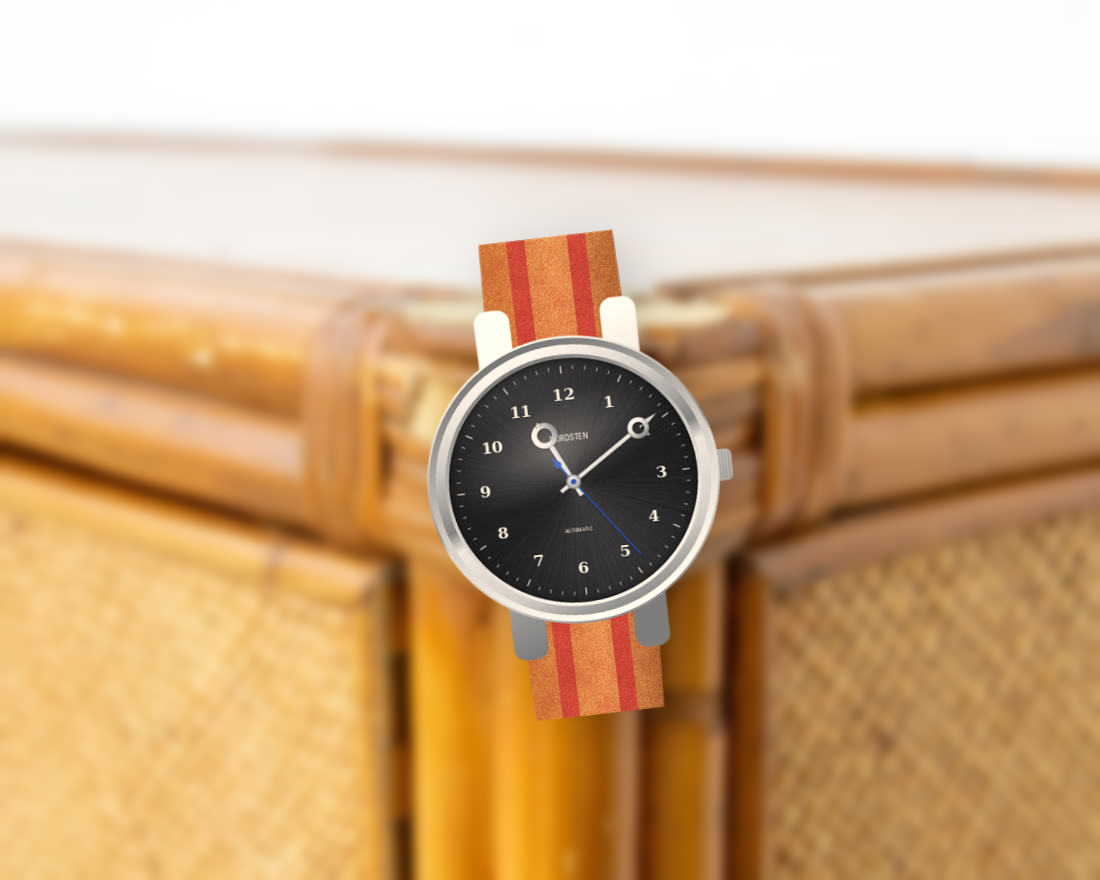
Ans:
11 h 09 min 24 s
